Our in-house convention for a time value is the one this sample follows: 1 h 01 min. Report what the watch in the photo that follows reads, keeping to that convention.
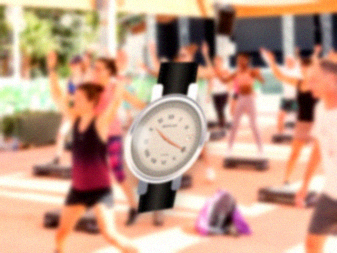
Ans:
10 h 20 min
